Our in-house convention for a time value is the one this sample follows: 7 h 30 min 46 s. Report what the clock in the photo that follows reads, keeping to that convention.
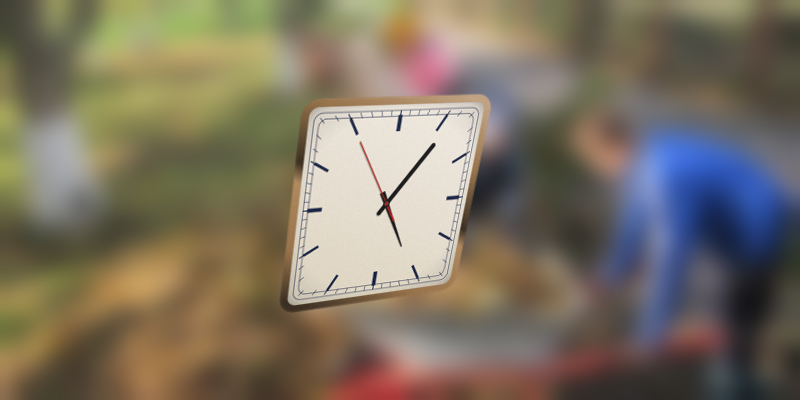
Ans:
5 h 05 min 55 s
